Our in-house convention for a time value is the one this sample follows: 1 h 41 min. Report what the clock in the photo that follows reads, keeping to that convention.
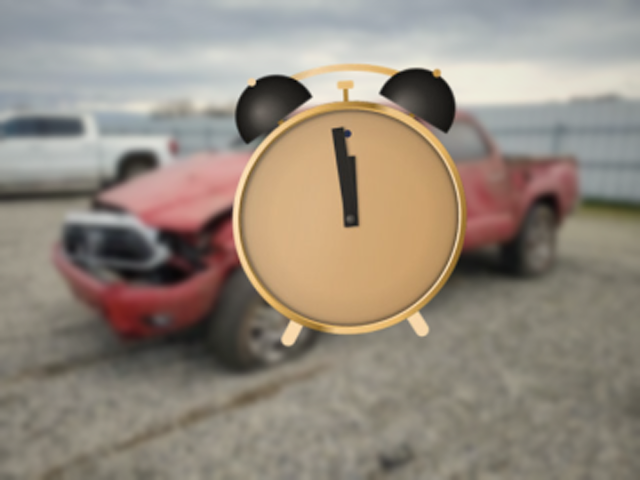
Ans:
11 h 59 min
